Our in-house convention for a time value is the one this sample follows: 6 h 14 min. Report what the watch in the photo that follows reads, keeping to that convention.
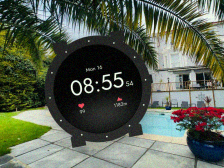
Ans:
8 h 55 min
